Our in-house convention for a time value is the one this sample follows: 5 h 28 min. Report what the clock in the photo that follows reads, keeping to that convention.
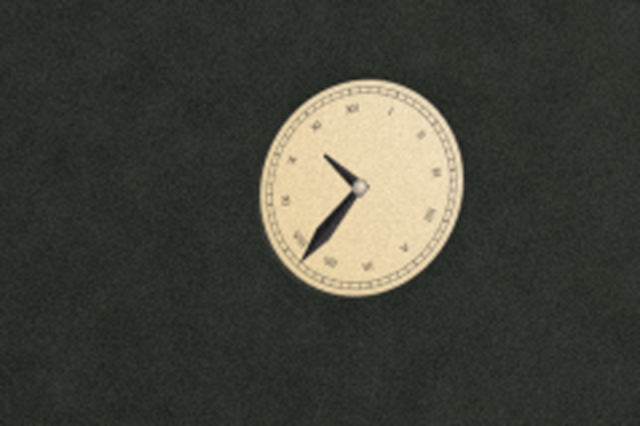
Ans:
10 h 38 min
